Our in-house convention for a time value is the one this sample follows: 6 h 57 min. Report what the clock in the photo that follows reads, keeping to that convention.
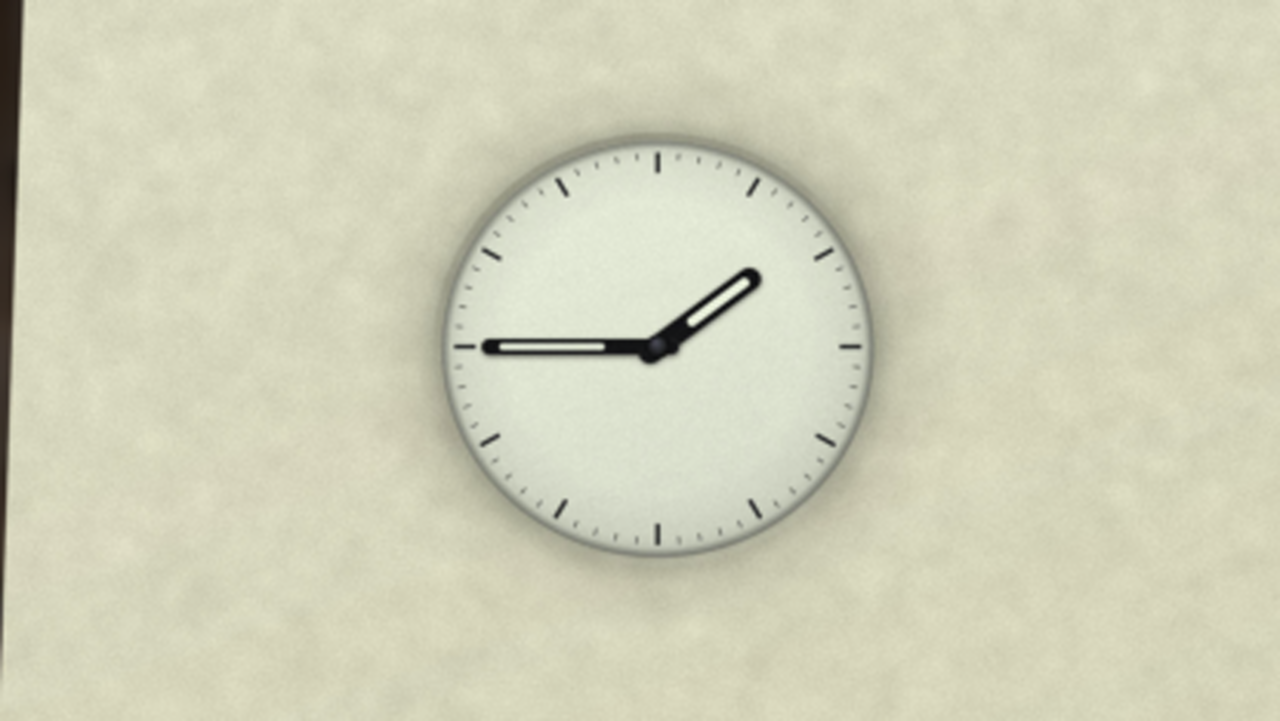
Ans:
1 h 45 min
